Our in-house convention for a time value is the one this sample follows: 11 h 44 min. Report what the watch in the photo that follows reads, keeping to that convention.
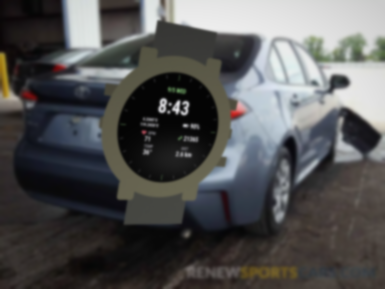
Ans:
8 h 43 min
